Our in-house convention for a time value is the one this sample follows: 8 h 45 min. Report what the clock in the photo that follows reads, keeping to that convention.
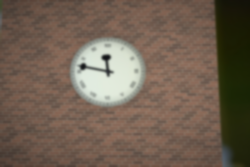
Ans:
11 h 47 min
